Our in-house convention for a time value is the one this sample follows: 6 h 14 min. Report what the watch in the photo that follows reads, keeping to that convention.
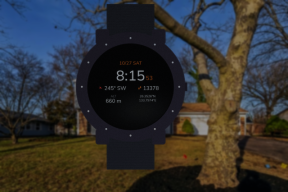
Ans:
8 h 15 min
